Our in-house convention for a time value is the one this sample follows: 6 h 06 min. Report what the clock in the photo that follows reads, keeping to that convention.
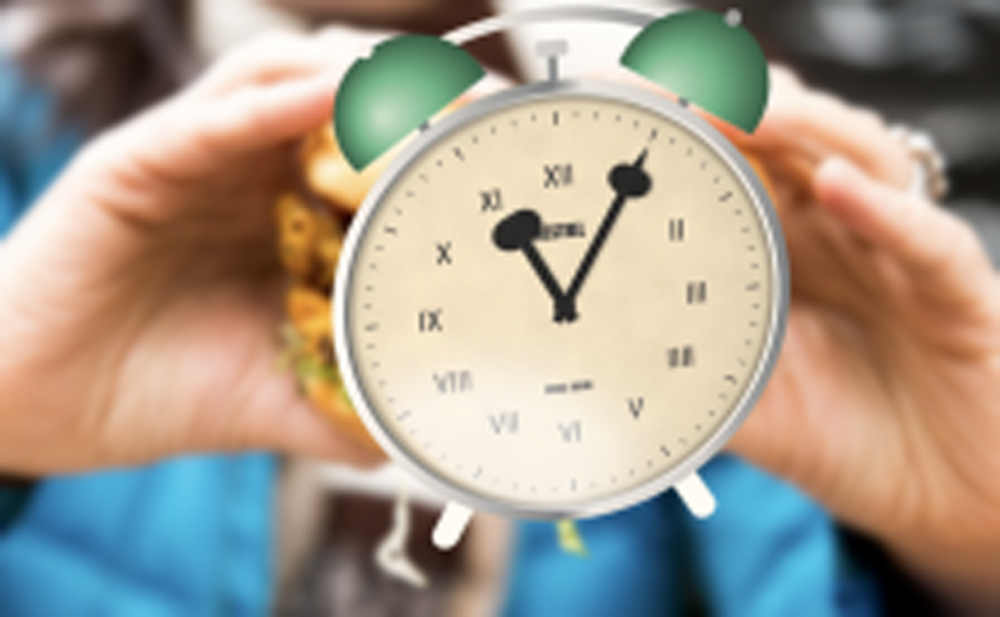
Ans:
11 h 05 min
